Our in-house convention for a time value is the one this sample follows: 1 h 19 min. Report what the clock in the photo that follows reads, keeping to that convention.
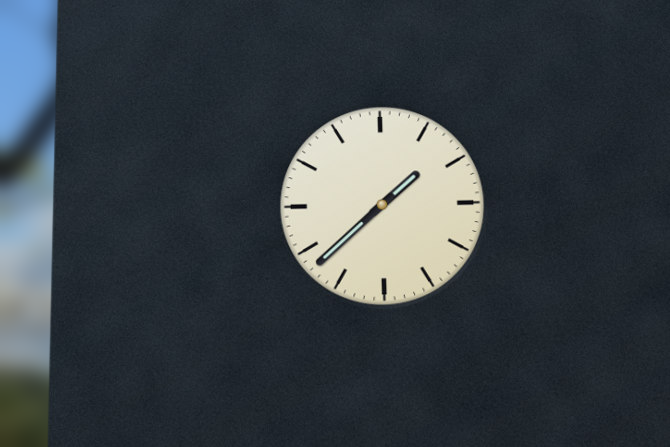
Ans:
1 h 38 min
